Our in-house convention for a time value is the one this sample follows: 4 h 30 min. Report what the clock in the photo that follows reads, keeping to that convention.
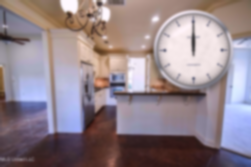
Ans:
12 h 00 min
